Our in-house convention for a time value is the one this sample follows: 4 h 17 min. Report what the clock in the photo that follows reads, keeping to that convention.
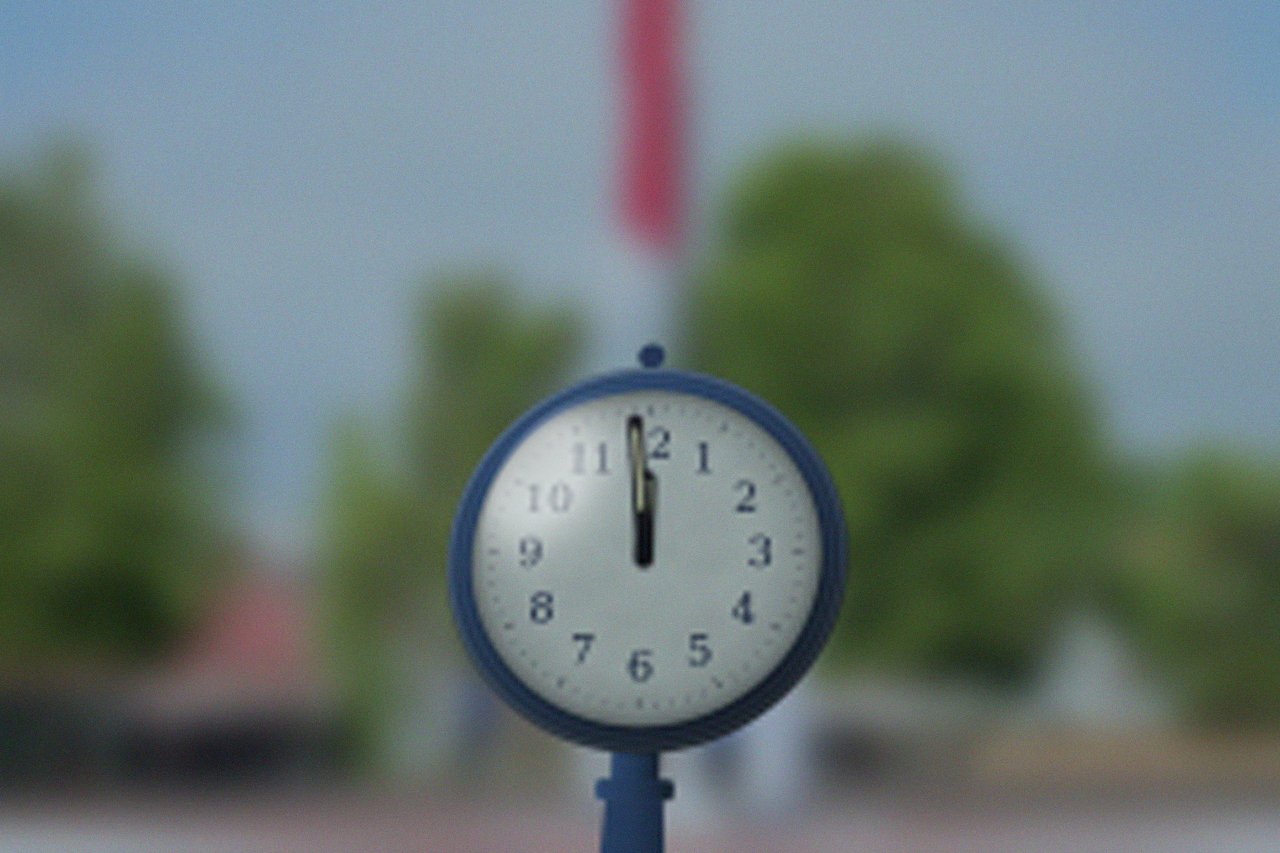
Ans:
11 h 59 min
